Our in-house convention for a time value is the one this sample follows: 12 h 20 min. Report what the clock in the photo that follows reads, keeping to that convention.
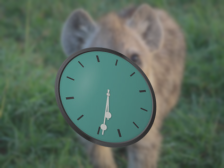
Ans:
6 h 34 min
